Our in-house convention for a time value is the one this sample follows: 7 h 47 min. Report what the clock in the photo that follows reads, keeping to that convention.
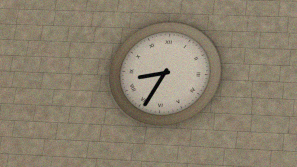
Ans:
8 h 34 min
